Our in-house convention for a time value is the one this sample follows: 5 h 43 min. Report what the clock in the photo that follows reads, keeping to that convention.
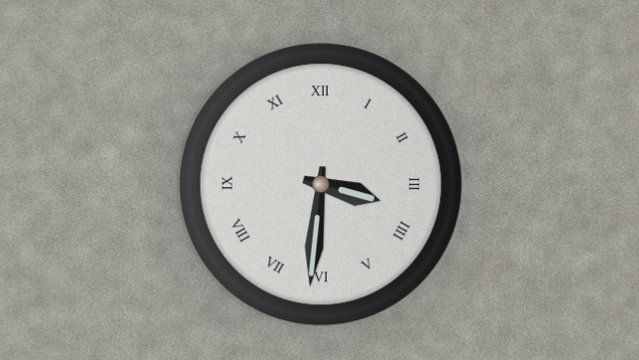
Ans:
3 h 31 min
